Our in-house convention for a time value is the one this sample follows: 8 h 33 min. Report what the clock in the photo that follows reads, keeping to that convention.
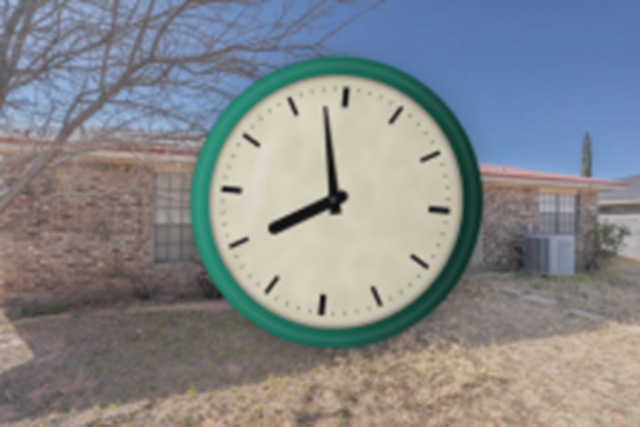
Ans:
7 h 58 min
